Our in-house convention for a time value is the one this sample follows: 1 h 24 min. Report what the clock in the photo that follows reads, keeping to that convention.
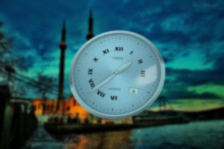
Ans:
1 h 38 min
